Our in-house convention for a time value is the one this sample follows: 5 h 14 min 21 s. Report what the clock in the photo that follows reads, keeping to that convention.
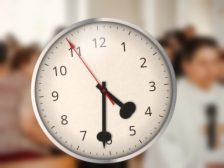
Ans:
4 h 30 min 55 s
